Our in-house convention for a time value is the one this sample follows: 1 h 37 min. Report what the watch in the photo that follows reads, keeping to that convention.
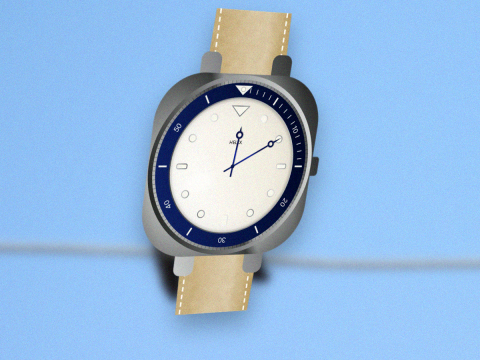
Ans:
12 h 10 min
